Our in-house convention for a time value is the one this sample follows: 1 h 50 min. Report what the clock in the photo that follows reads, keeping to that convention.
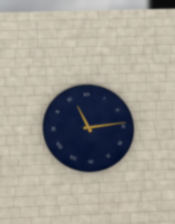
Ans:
11 h 14 min
